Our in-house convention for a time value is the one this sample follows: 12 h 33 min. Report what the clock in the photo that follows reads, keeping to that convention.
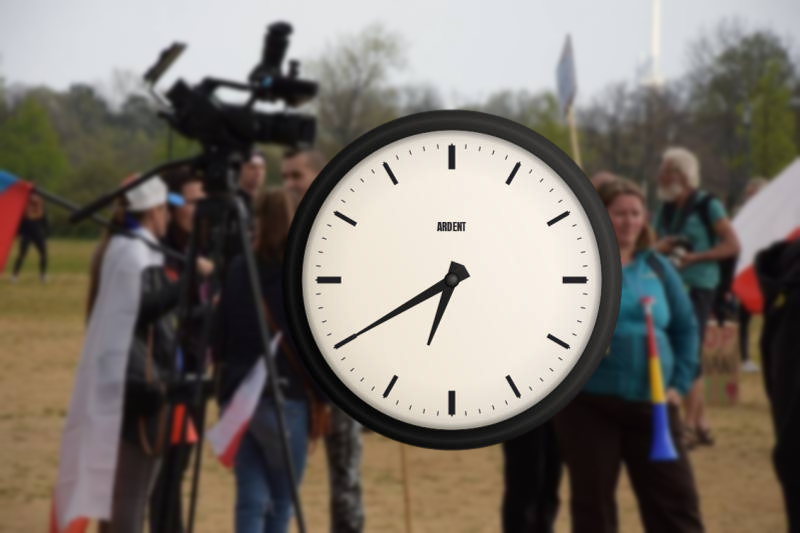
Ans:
6 h 40 min
